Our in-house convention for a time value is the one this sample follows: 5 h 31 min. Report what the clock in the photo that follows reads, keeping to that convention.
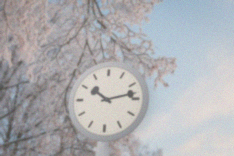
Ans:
10 h 13 min
